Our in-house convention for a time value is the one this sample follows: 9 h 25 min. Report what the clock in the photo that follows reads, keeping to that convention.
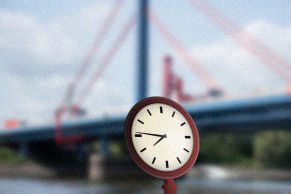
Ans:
7 h 46 min
